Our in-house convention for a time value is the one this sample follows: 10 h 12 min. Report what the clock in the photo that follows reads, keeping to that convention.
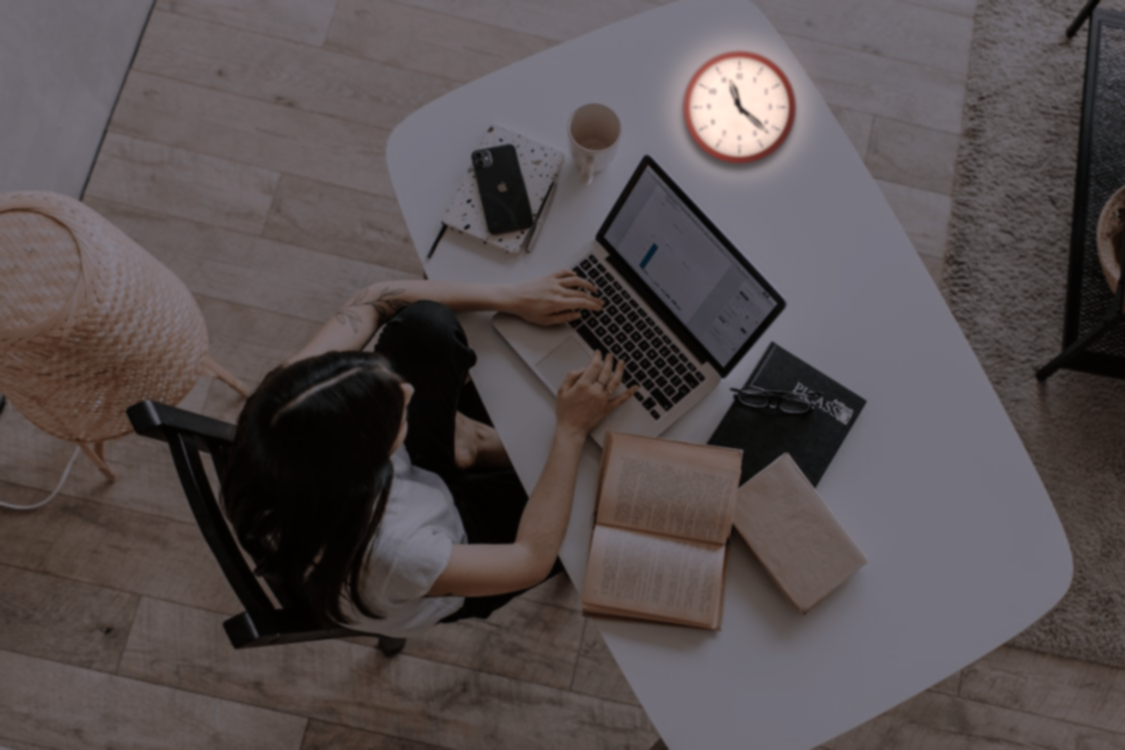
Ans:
11 h 22 min
